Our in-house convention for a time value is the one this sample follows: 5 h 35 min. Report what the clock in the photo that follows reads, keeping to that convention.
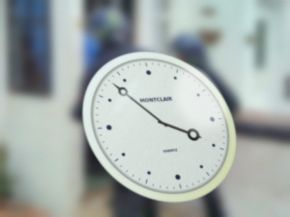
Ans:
3 h 53 min
